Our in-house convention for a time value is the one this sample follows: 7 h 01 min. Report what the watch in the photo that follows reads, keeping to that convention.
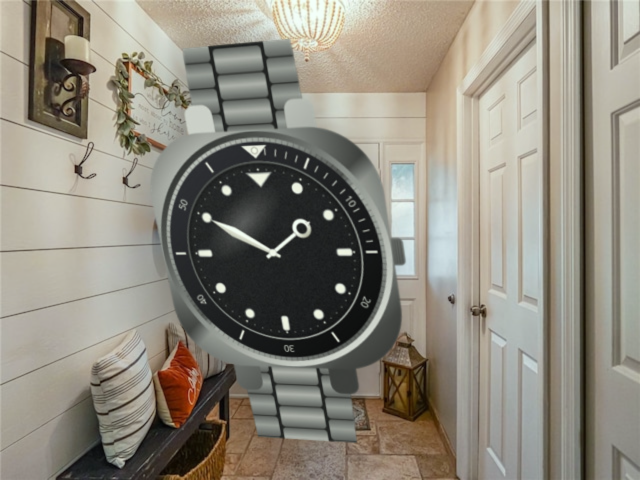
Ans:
1 h 50 min
